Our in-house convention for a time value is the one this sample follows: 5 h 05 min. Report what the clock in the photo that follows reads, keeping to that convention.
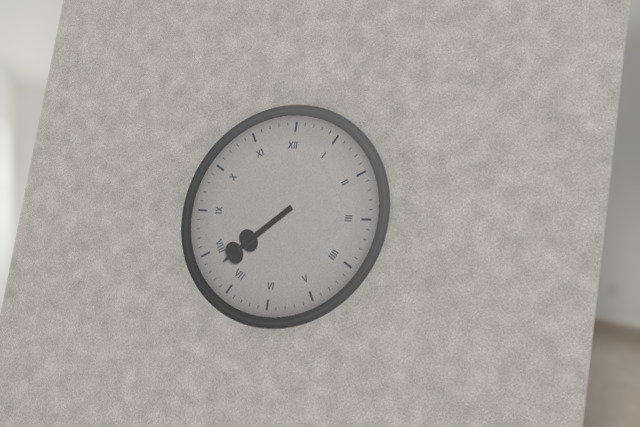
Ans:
7 h 38 min
